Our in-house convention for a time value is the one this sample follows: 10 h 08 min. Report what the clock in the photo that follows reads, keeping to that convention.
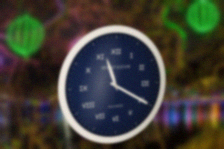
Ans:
11 h 20 min
